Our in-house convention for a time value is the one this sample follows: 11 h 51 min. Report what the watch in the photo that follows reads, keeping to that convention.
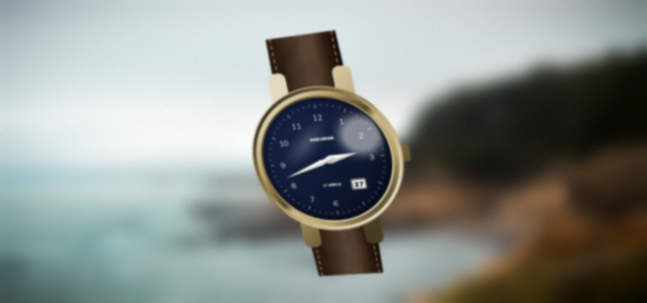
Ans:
2 h 42 min
